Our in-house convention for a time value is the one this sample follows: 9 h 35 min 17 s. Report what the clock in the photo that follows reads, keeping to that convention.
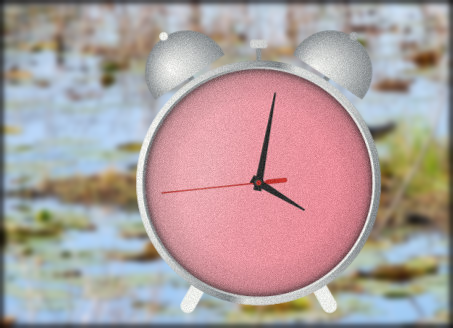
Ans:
4 h 01 min 44 s
